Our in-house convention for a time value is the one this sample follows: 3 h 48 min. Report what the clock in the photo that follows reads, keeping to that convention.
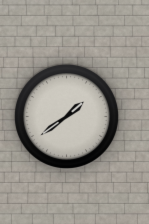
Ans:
1 h 39 min
